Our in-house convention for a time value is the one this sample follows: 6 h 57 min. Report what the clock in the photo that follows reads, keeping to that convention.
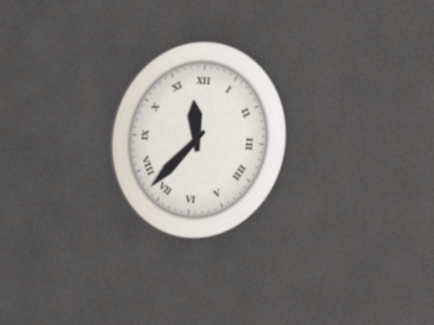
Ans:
11 h 37 min
